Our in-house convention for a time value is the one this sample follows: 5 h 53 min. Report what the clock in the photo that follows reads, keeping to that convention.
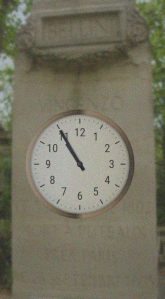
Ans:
10 h 55 min
